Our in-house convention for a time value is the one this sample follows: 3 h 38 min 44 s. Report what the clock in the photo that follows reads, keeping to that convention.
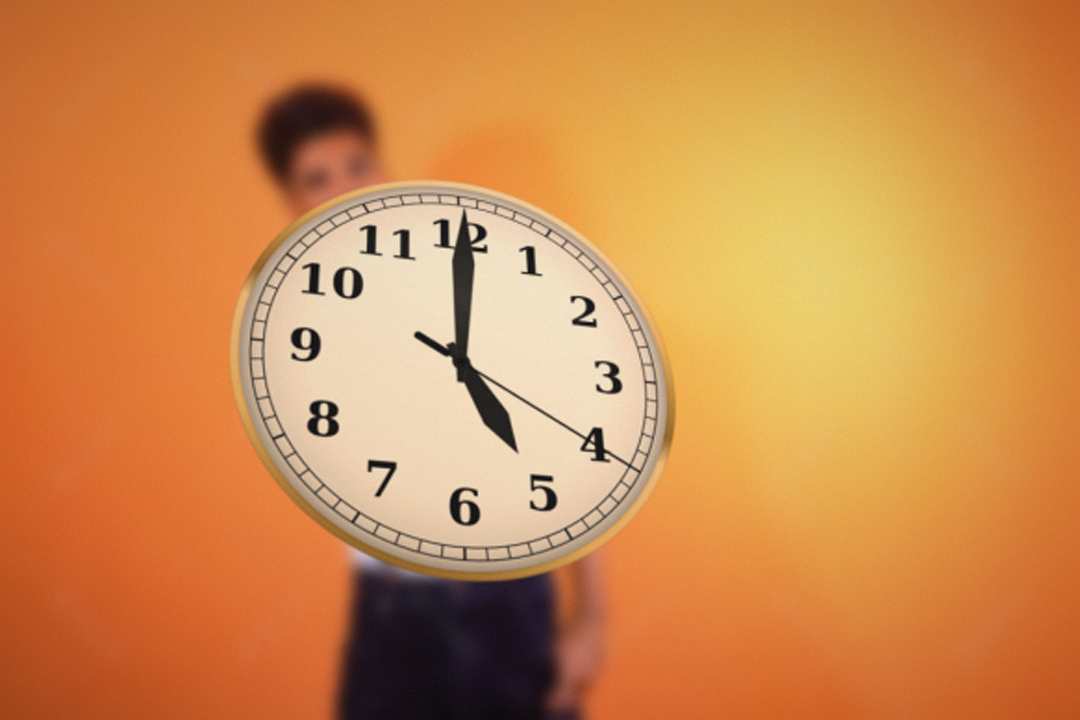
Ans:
5 h 00 min 20 s
